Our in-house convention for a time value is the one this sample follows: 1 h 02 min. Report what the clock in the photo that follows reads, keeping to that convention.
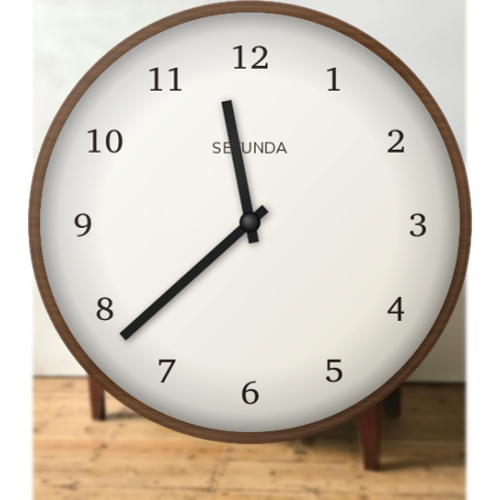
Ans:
11 h 38 min
